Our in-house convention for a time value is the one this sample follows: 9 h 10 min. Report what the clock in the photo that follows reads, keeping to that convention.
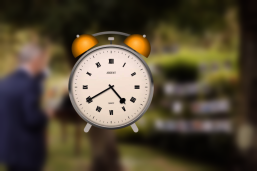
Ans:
4 h 40 min
